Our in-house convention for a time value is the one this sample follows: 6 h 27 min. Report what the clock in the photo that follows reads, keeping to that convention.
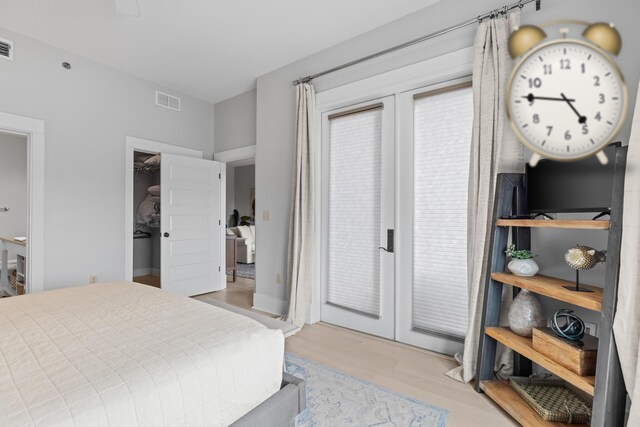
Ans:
4 h 46 min
